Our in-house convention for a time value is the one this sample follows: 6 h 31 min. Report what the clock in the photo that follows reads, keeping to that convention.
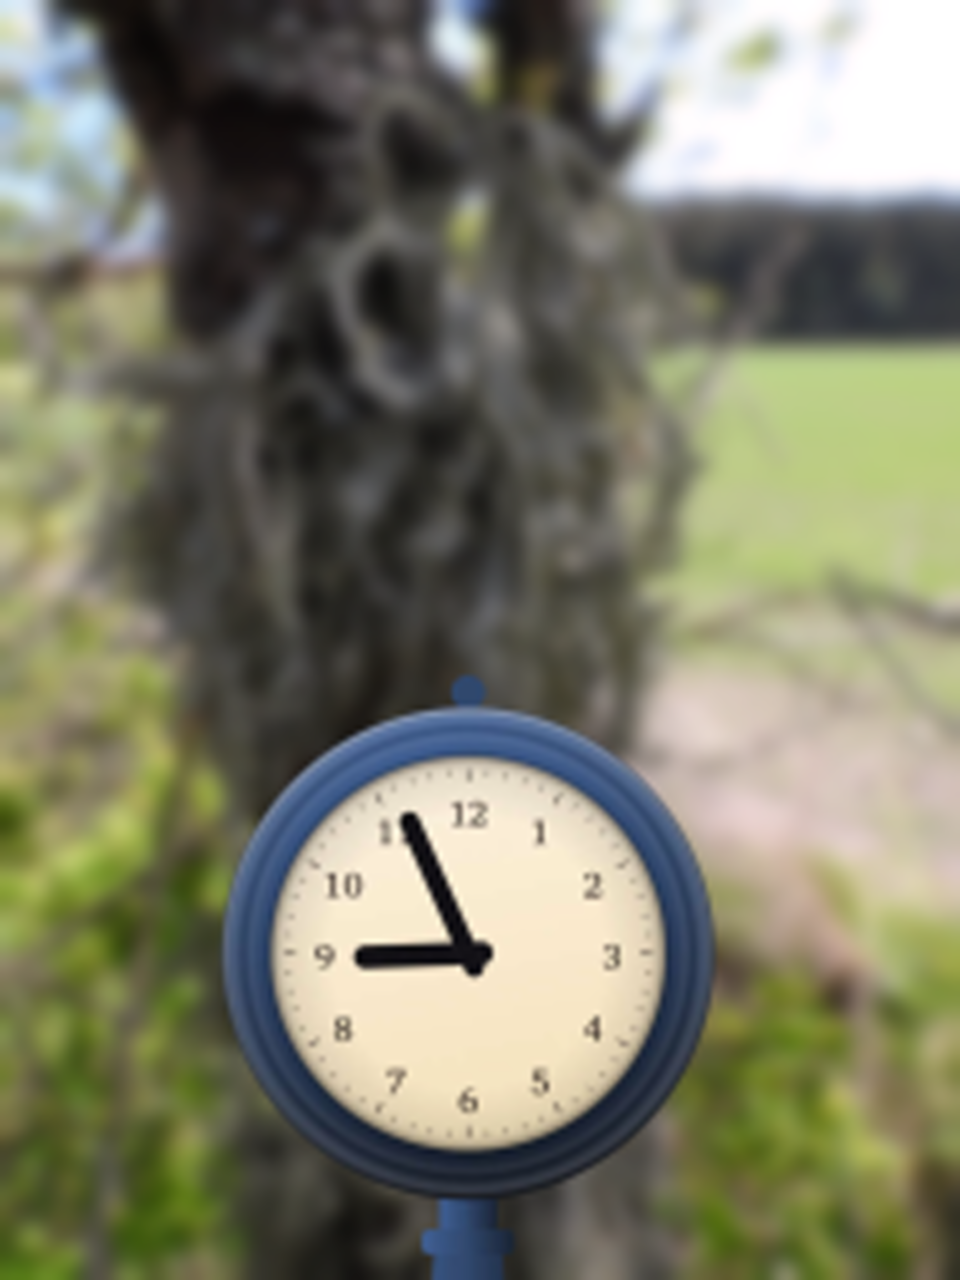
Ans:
8 h 56 min
